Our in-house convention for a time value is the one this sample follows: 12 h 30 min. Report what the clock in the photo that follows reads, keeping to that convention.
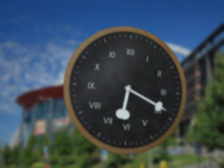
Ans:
6 h 19 min
